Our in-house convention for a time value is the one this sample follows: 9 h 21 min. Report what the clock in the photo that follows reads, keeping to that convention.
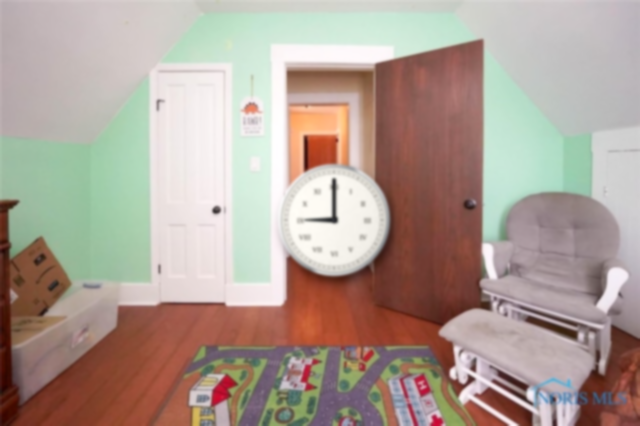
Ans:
9 h 00 min
